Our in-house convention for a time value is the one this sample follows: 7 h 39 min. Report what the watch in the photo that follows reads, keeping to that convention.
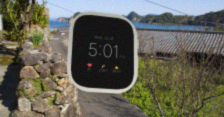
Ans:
5 h 01 min
